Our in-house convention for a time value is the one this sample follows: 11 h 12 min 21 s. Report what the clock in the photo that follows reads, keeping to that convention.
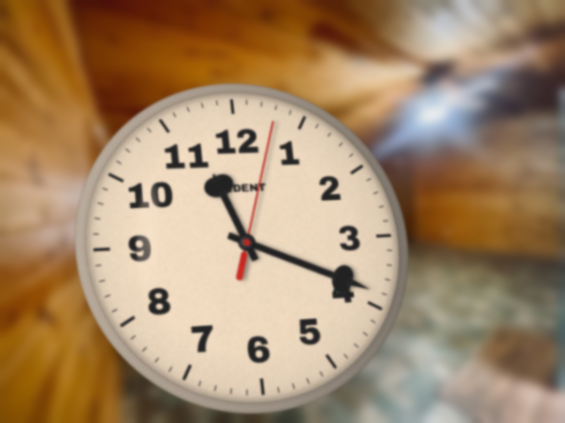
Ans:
11 h 19 min 03 s
